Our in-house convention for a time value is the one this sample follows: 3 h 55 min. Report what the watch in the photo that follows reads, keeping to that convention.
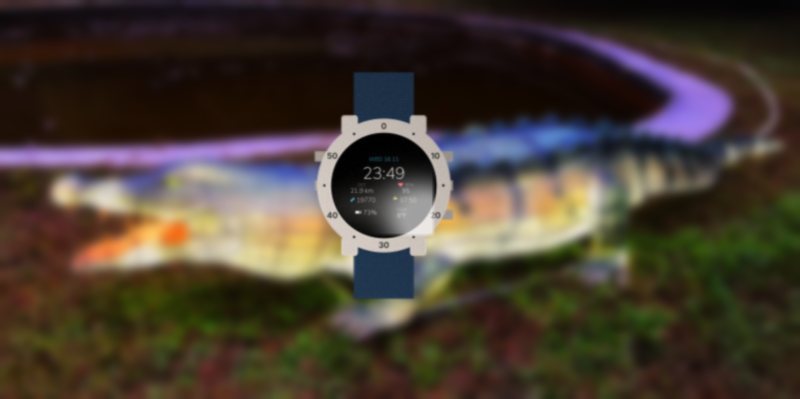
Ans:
23 h 49 min
